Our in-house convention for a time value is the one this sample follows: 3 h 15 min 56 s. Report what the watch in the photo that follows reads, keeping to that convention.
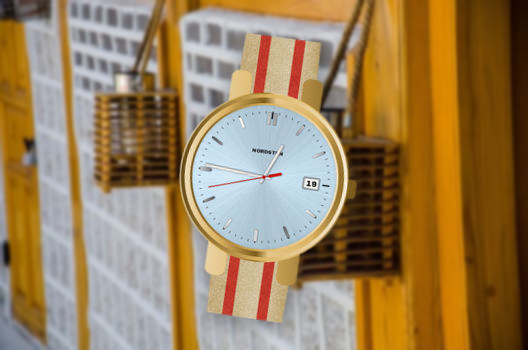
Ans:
12 h 45 min 42 s
